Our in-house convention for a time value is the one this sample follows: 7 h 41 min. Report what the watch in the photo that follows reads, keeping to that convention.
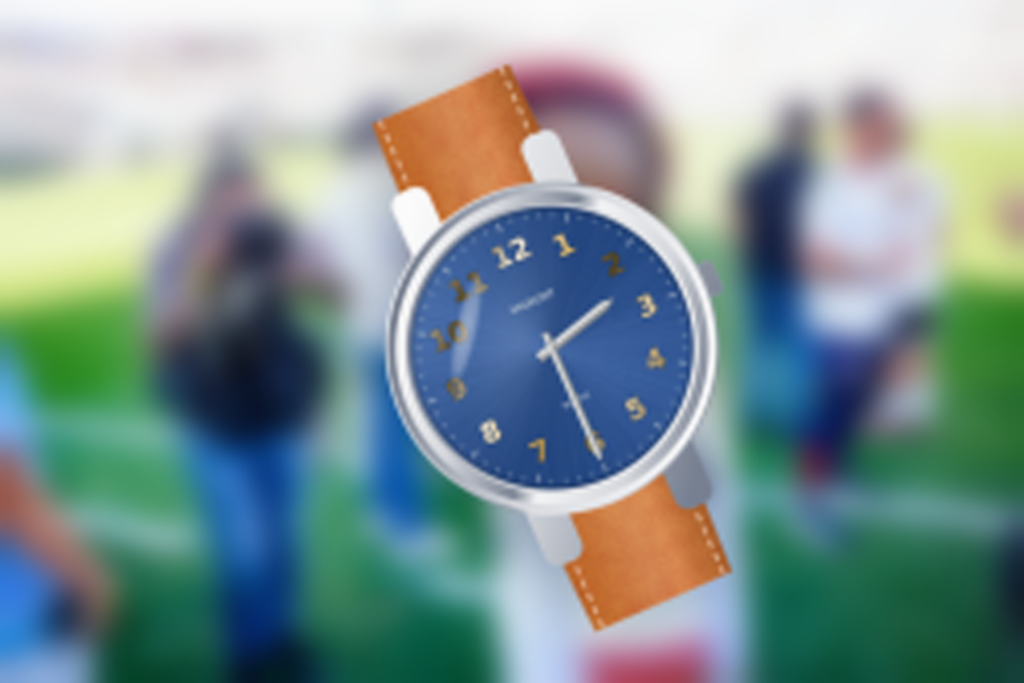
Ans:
2 h 30 min
